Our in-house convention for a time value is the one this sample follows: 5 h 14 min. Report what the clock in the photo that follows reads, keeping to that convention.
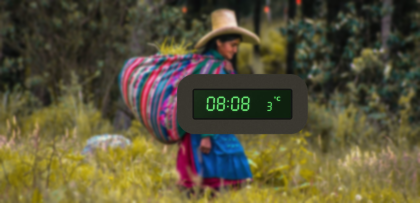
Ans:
8 h 08 min
